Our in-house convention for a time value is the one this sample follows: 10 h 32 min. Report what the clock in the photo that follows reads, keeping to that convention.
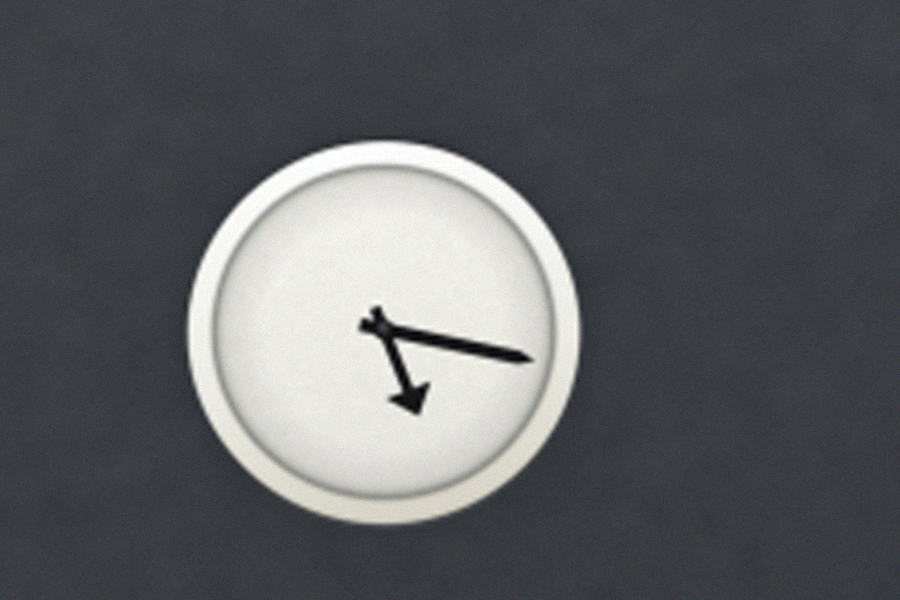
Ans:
5 h 17 min
